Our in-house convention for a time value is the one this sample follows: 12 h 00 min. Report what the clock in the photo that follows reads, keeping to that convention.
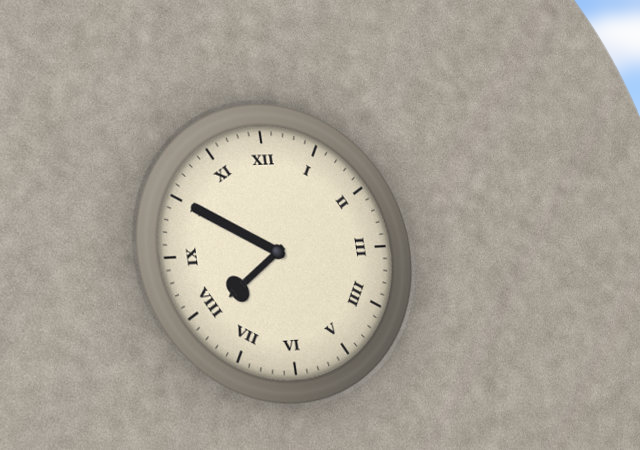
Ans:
7 h 50 min
